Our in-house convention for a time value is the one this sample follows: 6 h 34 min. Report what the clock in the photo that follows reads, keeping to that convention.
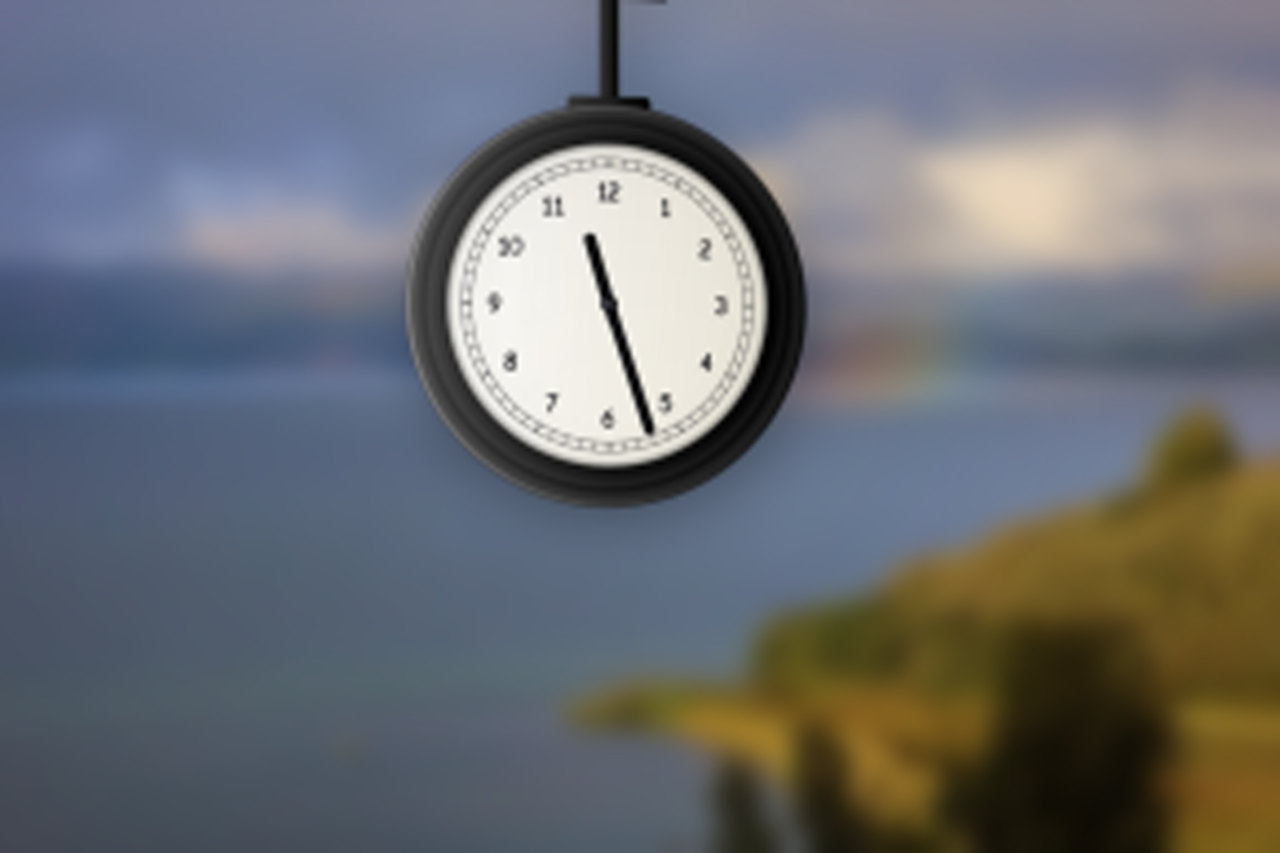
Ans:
11 h 27 min
